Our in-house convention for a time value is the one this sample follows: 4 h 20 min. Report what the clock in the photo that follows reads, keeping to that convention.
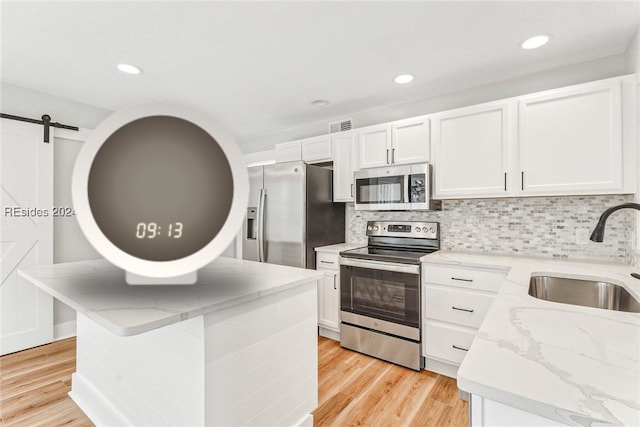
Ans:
9 h 13 min
